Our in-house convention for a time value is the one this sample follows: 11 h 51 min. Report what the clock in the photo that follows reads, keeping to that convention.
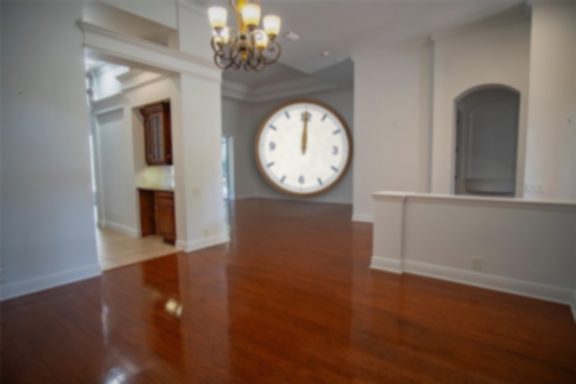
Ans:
12 h 00 min
